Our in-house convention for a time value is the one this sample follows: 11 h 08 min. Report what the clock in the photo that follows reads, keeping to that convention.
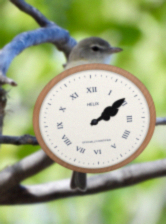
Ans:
2 h 09 min
